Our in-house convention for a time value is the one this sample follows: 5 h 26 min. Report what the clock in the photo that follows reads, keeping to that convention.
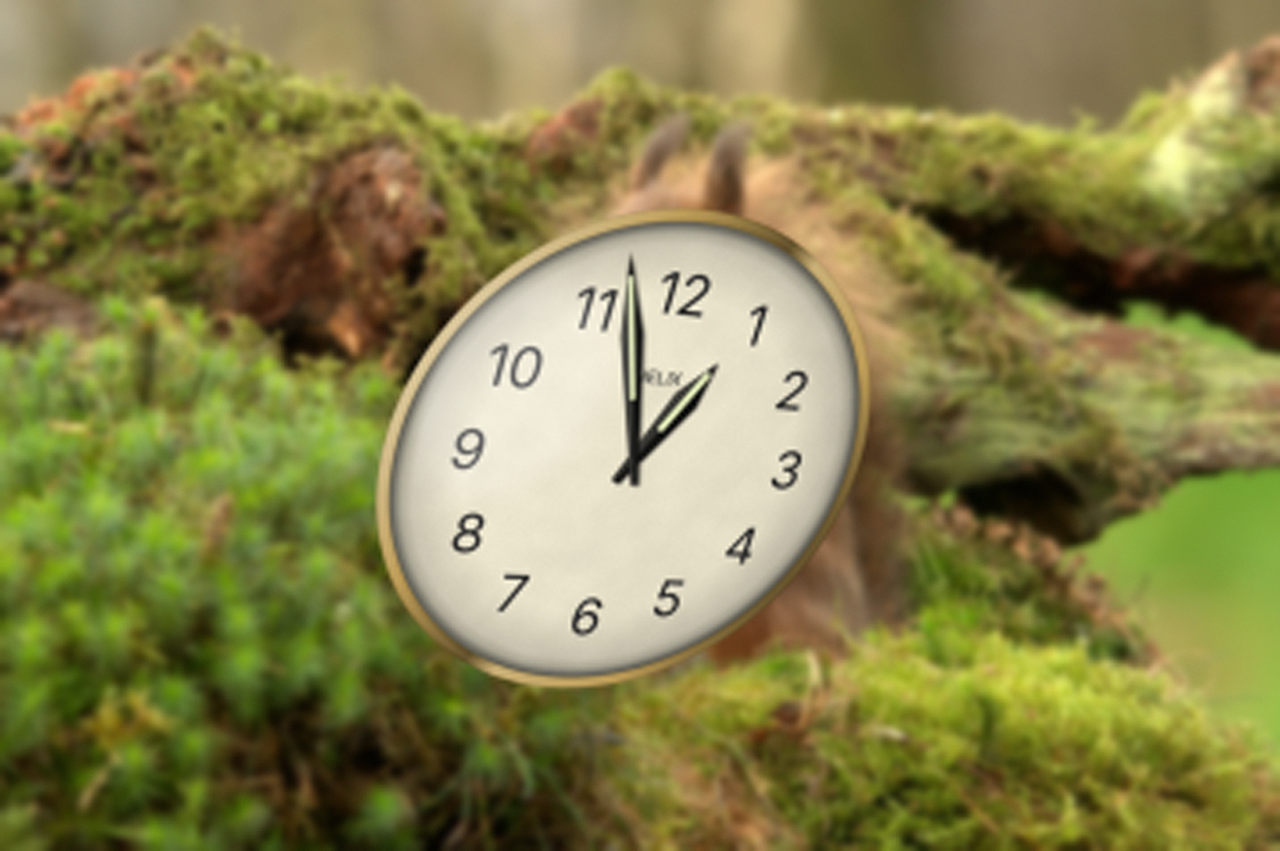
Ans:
12 h 57 min
